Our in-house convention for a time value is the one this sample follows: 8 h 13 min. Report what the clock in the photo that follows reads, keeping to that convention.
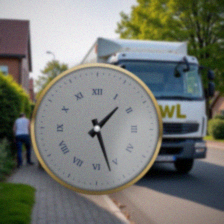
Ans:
1 h 27 min
